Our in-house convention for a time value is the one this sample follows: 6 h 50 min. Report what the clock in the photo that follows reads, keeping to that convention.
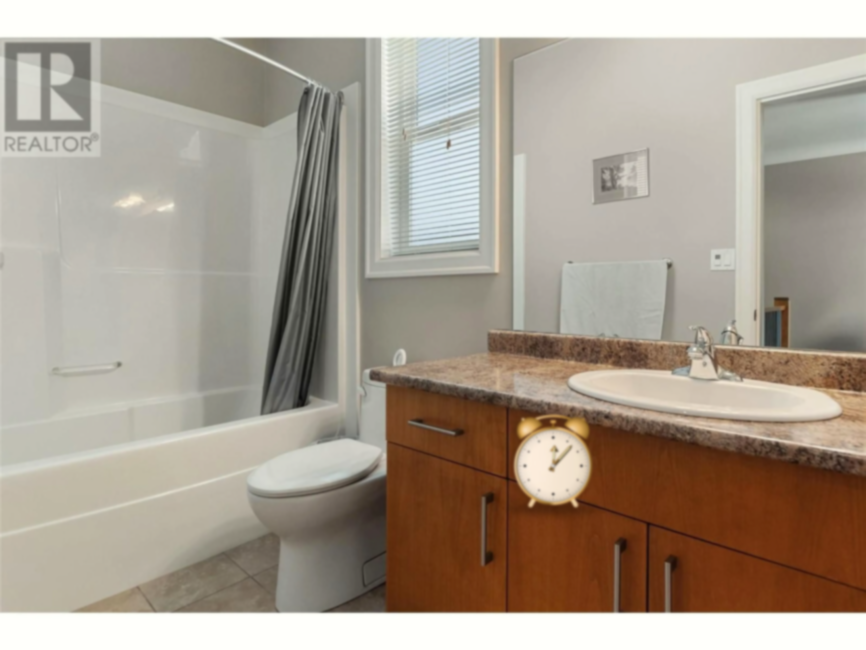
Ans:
12 h 07 min
